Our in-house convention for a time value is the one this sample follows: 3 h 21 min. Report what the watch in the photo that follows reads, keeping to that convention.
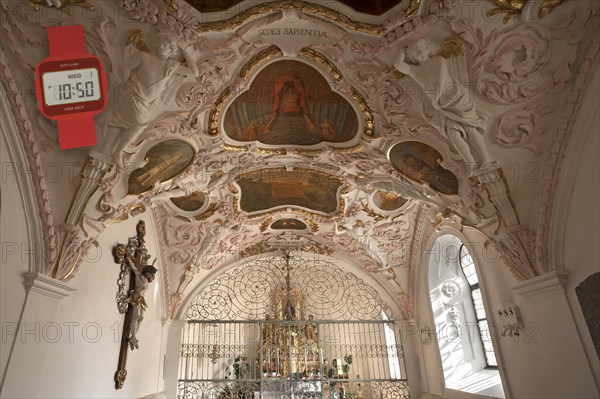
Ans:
10 h 50 min
